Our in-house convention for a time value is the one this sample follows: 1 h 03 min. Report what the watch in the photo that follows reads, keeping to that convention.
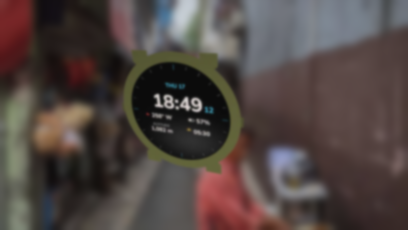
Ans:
18 h 49 min
